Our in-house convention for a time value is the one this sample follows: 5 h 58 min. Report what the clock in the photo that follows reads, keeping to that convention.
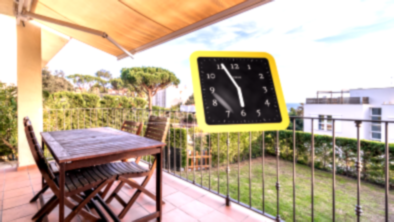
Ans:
5 h 56 min
